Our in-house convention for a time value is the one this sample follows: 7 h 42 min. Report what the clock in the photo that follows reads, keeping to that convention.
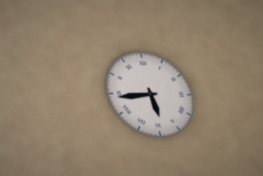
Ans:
5 h 44 min
